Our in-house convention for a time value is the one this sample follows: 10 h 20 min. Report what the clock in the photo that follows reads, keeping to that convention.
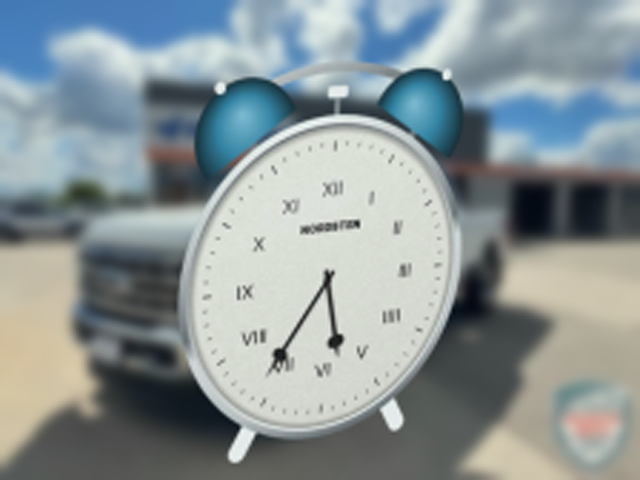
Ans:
5 h 36 min
